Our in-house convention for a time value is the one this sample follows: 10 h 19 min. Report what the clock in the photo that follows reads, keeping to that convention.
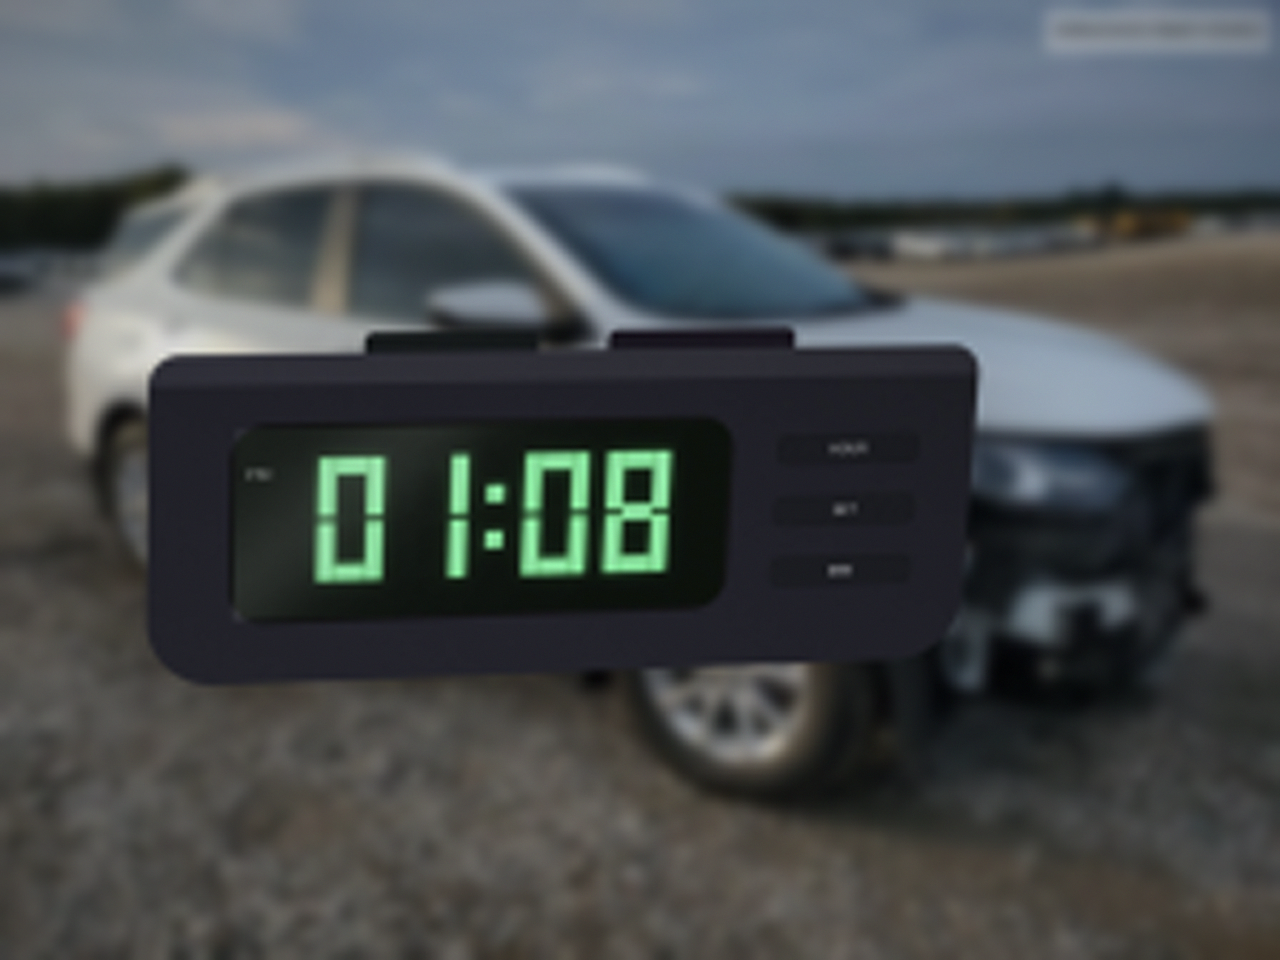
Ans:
1 h 08 min
